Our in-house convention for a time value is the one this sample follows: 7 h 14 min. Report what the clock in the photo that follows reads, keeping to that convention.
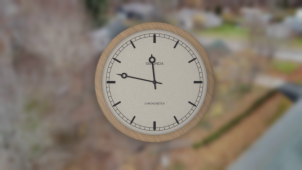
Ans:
11 h 47 min
